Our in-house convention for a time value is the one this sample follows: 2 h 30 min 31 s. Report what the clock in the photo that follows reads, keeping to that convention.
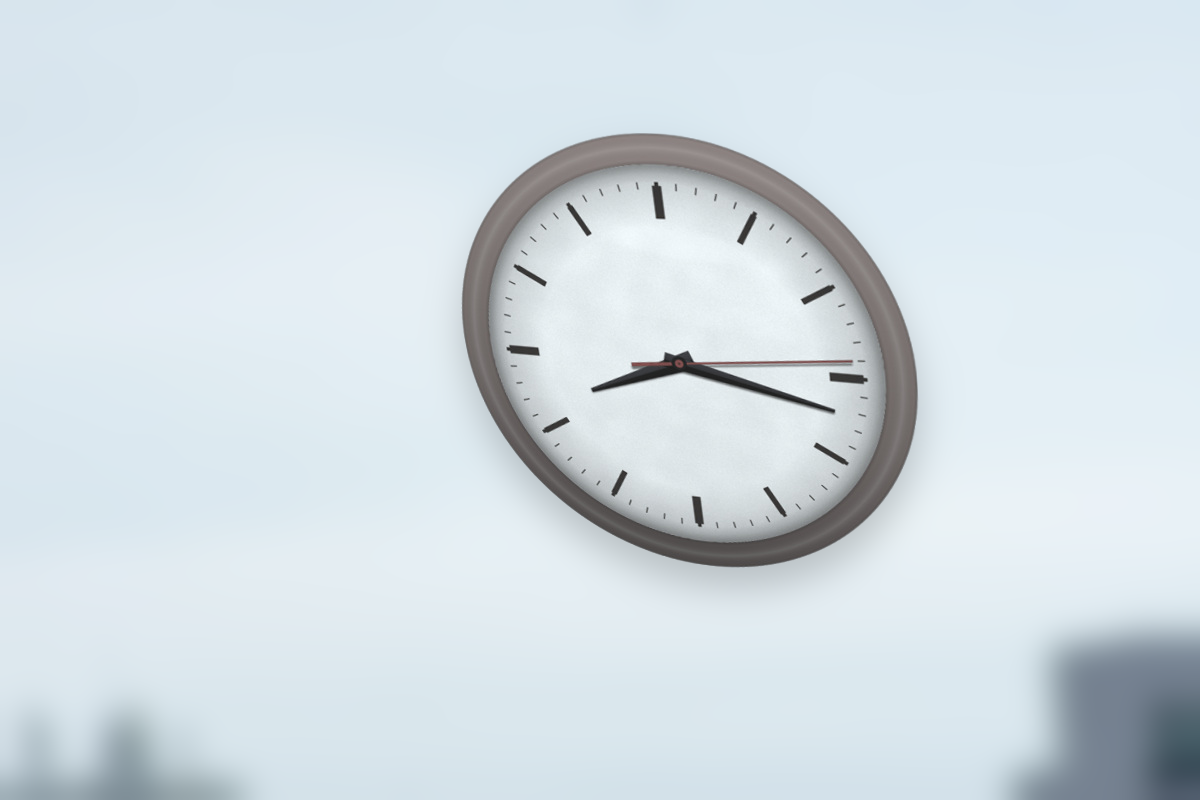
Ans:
8 h 17 min 14 s
